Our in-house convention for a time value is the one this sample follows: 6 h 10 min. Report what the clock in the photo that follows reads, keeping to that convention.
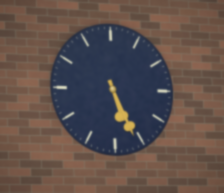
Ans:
5 h 26 min
